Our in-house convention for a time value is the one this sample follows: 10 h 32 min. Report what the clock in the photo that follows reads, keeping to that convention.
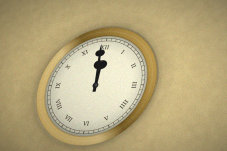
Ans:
11 h 59 min
